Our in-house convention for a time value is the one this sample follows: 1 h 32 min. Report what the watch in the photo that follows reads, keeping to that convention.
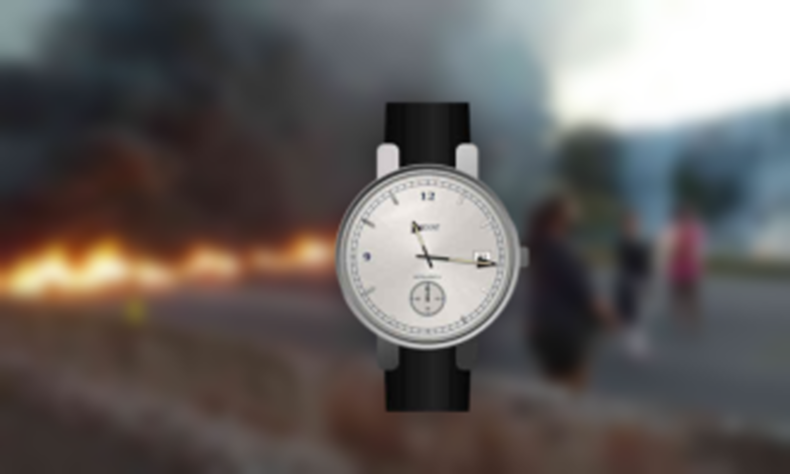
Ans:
11 h 16 min
